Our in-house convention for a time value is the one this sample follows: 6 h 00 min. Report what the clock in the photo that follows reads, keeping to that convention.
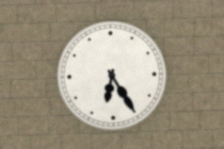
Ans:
6 h 25 min
